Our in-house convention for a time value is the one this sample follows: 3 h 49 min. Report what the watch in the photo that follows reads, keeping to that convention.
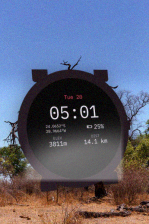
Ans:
5 h 01 min
